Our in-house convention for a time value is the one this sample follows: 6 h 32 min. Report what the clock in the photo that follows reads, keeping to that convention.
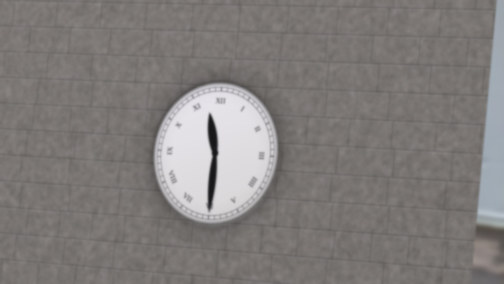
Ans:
11 h 30 min
